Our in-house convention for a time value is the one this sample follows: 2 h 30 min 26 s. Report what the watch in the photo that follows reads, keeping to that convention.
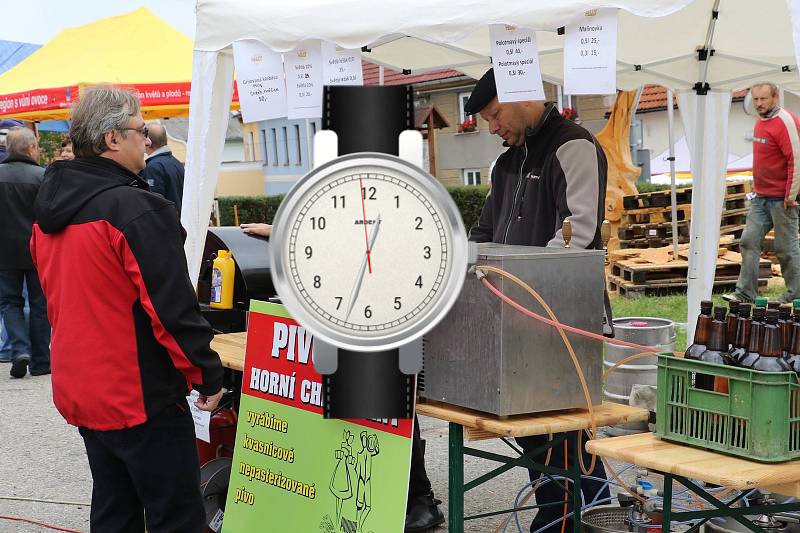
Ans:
12 h 32 min 59 s
